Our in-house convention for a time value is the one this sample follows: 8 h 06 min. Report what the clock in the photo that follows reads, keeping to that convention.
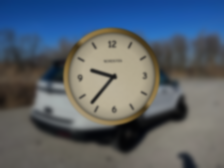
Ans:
9 h 37 min
